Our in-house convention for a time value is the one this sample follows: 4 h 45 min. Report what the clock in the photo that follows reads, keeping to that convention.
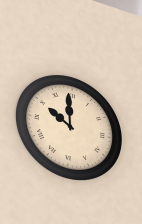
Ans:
9 h 59 min
